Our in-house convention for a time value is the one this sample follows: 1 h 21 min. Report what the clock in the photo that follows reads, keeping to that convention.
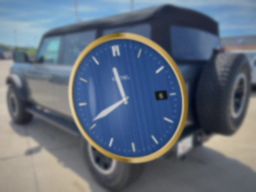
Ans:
11 h 41 min
